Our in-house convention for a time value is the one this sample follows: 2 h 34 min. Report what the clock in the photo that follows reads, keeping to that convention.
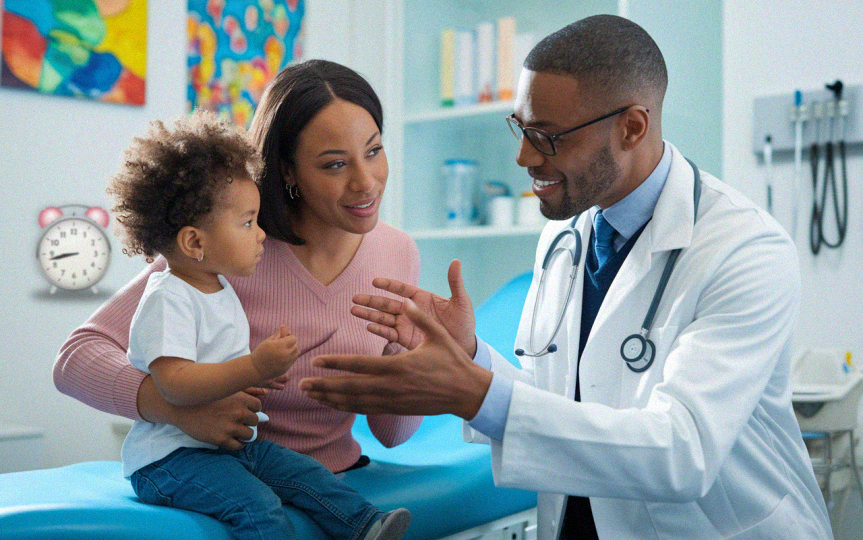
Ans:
8 h 43 min
